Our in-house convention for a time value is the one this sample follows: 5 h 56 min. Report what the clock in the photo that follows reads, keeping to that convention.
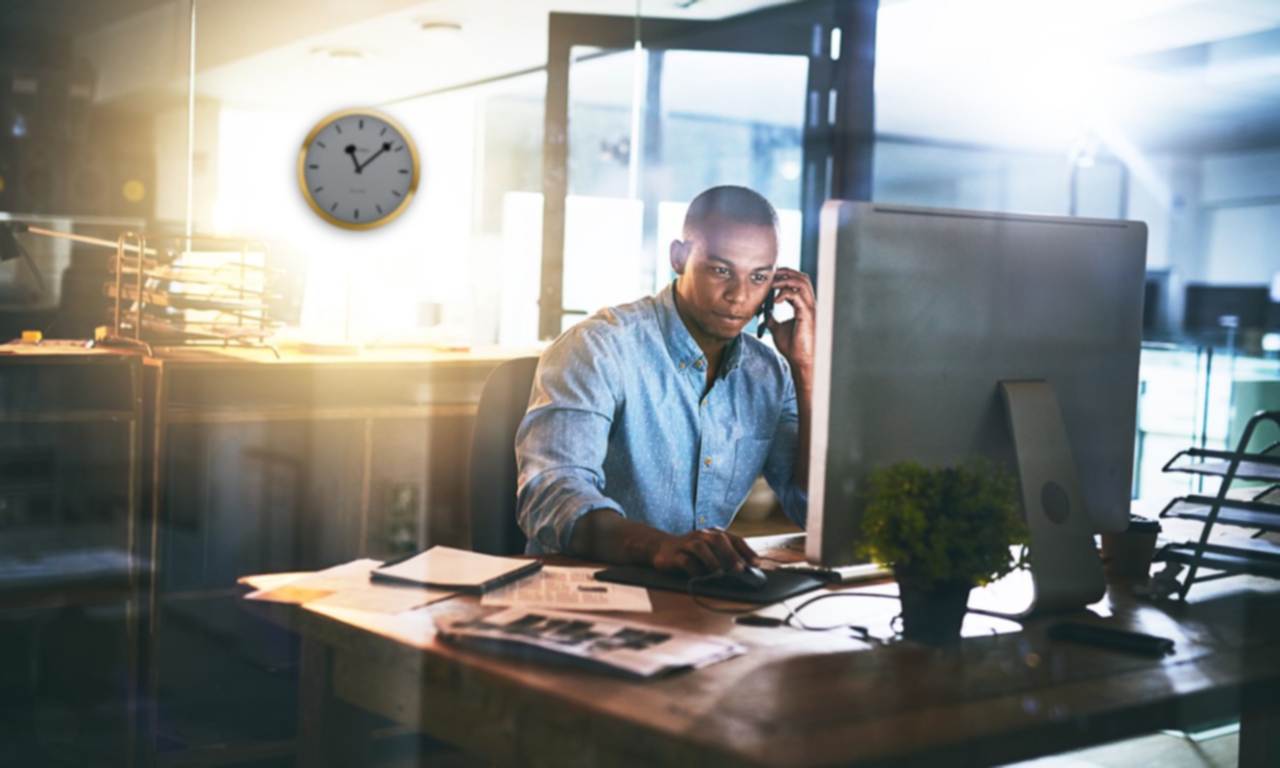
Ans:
11 h 08 min
